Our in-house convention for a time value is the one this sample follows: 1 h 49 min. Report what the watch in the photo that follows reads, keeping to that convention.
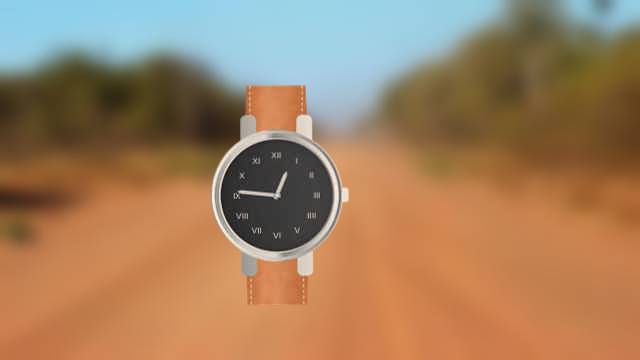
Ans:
12 h 46 min
